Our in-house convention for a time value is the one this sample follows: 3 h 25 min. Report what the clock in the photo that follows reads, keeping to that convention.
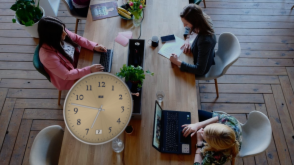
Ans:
6 h 47 min
